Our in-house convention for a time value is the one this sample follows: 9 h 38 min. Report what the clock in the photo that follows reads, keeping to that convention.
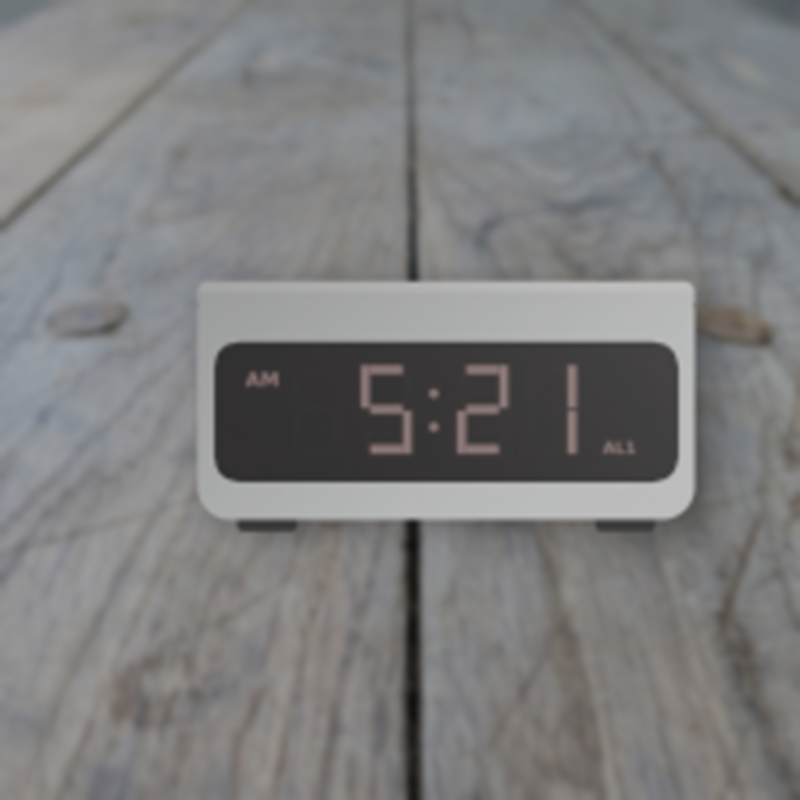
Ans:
5 h 21 min
